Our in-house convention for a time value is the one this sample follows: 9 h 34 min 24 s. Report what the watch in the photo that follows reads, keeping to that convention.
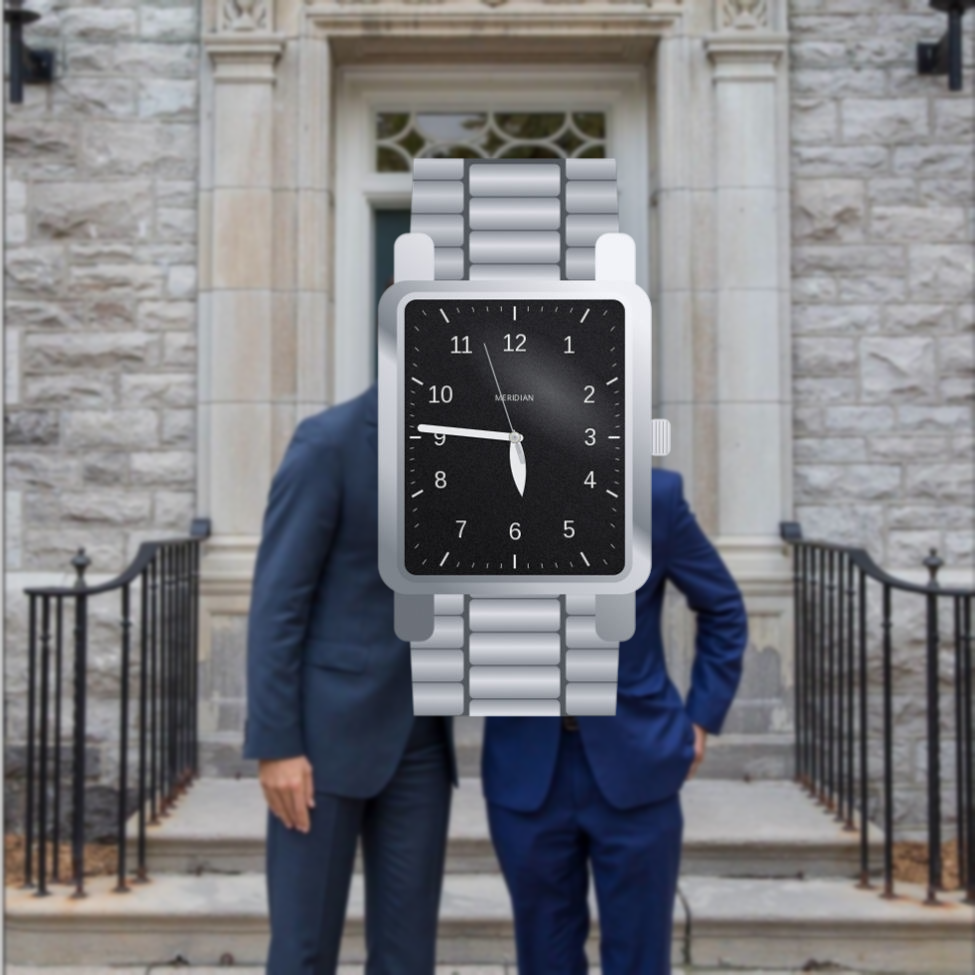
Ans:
5 h 45 min 57 s
